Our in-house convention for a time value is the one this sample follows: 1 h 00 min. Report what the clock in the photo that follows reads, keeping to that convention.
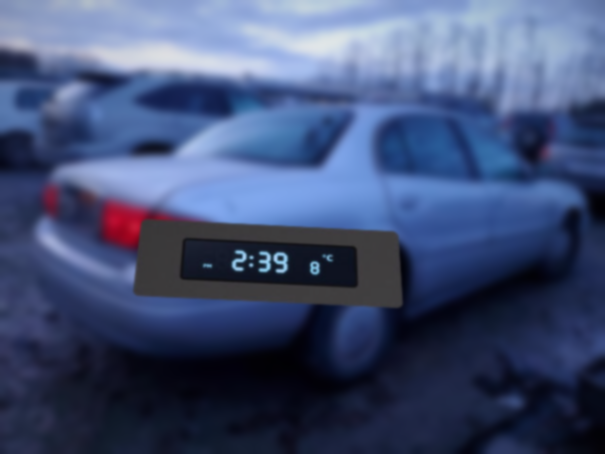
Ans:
2 h 39 min
